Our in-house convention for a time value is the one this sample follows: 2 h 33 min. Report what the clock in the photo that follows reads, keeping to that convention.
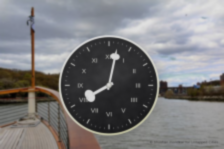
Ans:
8 h 02 min
